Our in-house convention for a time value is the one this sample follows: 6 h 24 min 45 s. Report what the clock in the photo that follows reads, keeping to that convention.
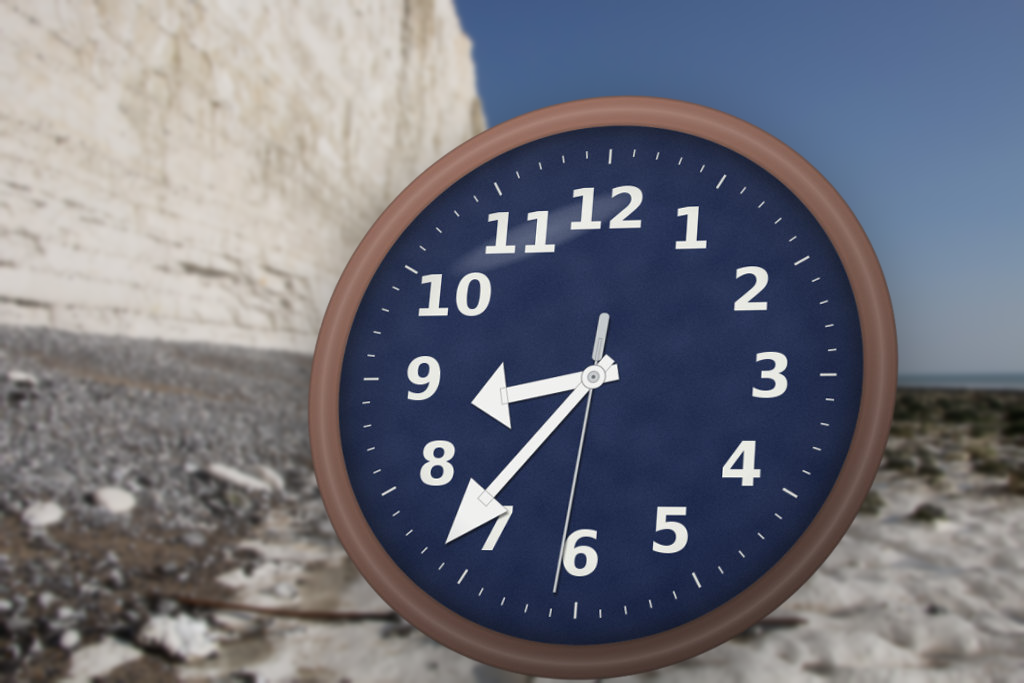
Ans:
8 h 36 min 31 s
